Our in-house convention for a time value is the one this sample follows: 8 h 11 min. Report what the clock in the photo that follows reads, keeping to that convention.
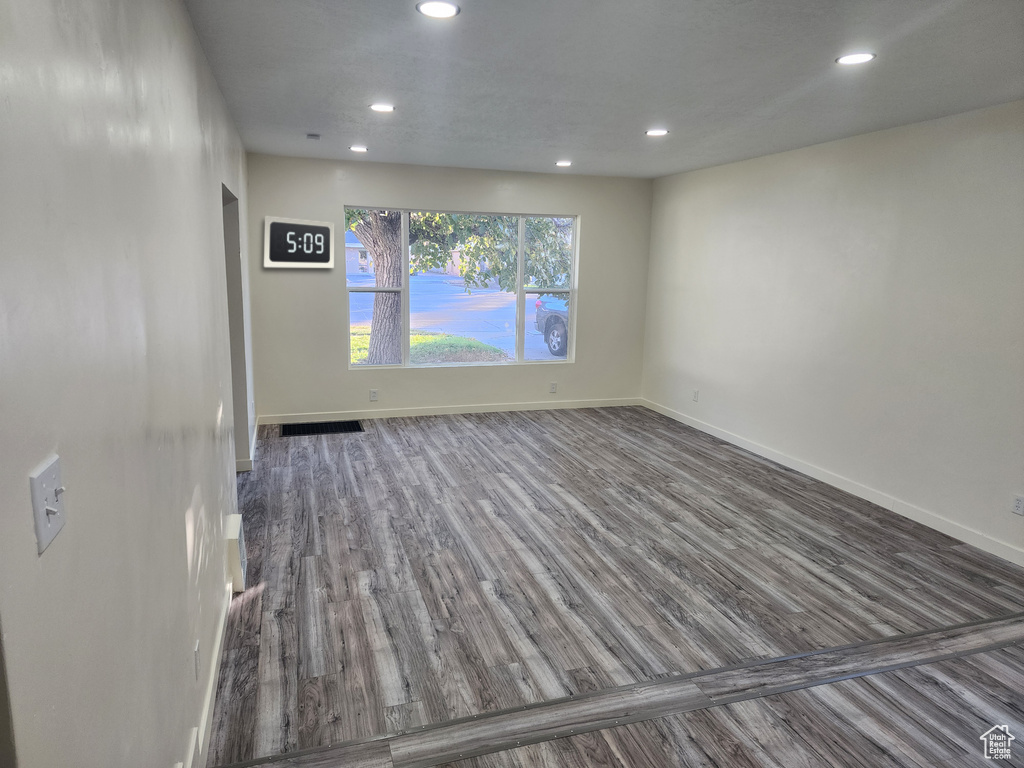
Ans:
5 h 09 min
